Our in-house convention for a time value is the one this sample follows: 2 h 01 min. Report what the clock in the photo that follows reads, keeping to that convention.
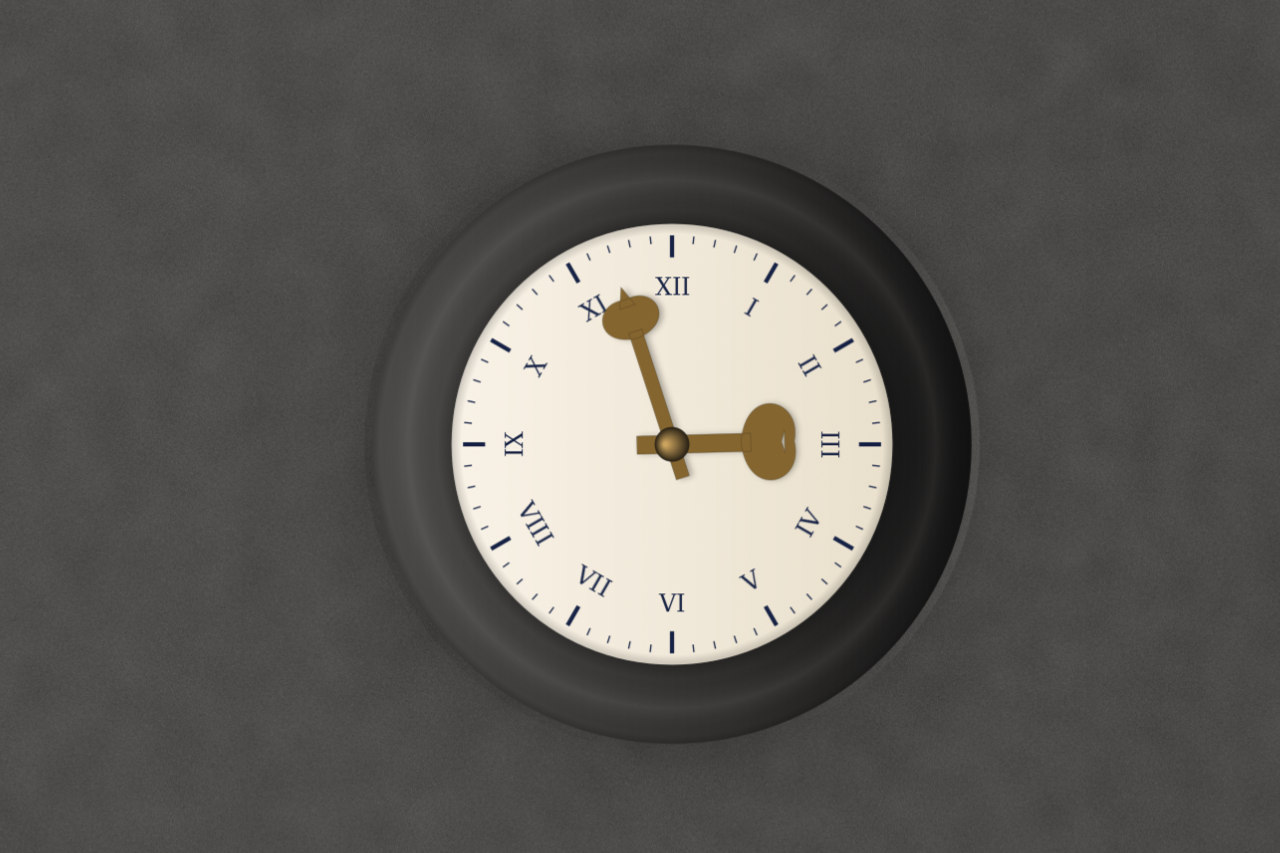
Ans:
2 h 57 min
